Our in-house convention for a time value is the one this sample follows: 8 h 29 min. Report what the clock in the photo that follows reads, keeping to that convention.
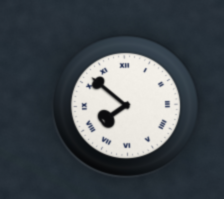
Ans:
7 h 52 min
